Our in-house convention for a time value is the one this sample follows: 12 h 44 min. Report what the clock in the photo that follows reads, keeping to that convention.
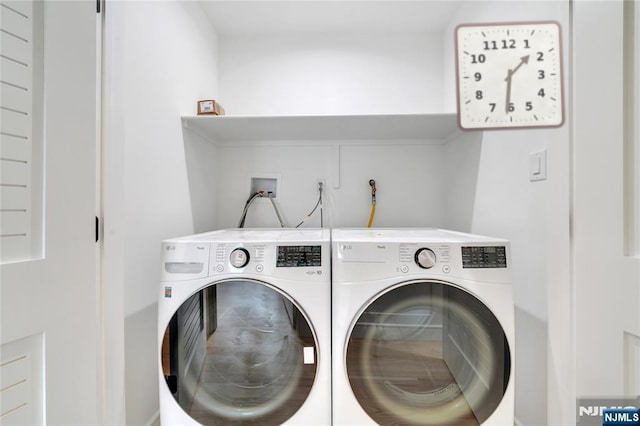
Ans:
1 h 31 min
